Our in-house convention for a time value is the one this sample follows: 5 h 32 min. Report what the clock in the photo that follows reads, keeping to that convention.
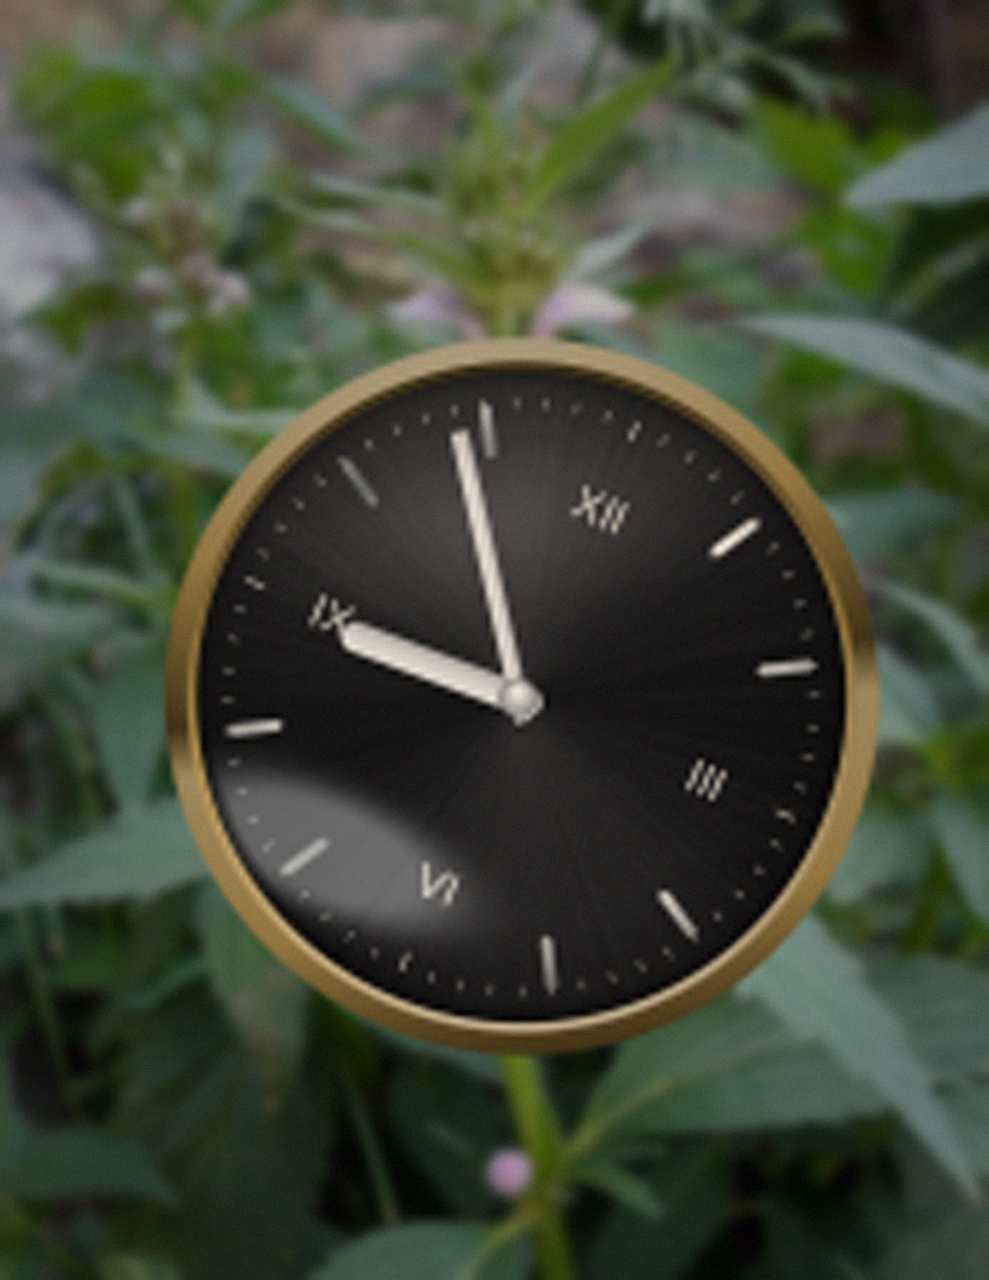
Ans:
8 h 54 min
